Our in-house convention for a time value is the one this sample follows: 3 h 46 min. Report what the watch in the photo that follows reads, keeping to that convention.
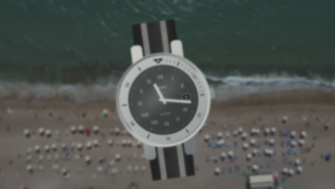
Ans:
11 h 17 min
